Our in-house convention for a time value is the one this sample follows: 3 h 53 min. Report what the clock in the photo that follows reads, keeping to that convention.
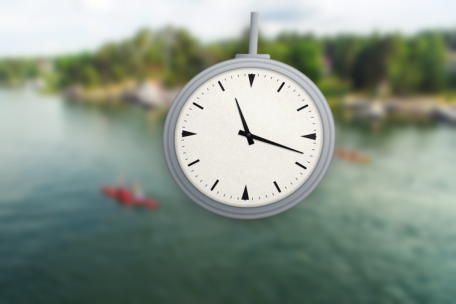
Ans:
11 h 18 min
